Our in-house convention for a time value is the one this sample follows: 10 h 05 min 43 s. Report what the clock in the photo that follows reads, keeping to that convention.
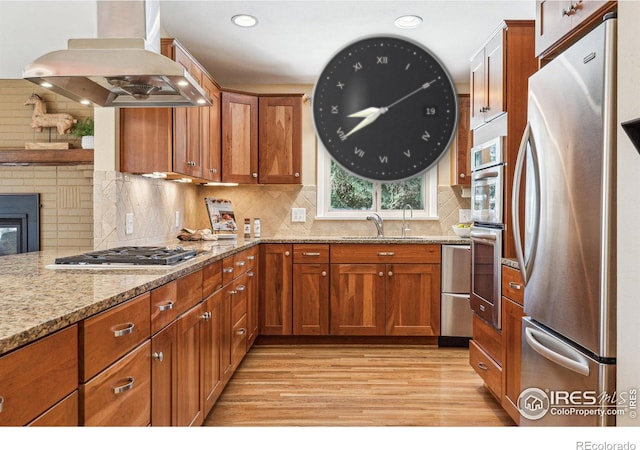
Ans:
8 h 39 min 10 s
